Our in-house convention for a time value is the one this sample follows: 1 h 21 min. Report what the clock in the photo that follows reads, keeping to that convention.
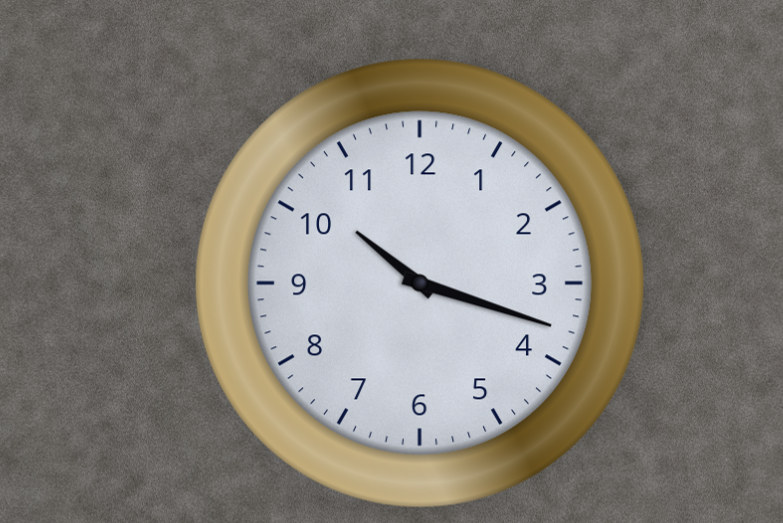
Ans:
10 h 18 min
